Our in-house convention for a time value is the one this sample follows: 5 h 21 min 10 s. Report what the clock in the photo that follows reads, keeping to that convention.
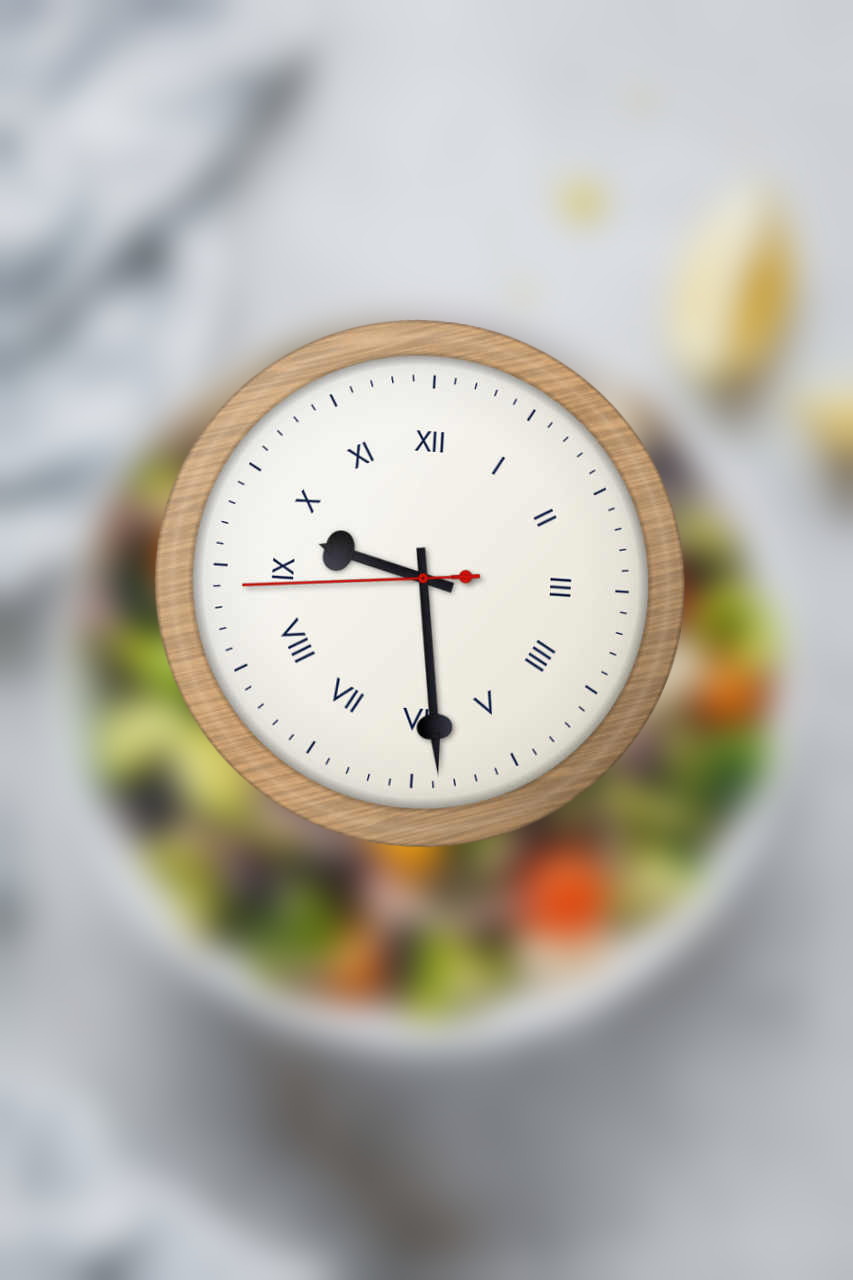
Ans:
9 h 28 min 44 s
